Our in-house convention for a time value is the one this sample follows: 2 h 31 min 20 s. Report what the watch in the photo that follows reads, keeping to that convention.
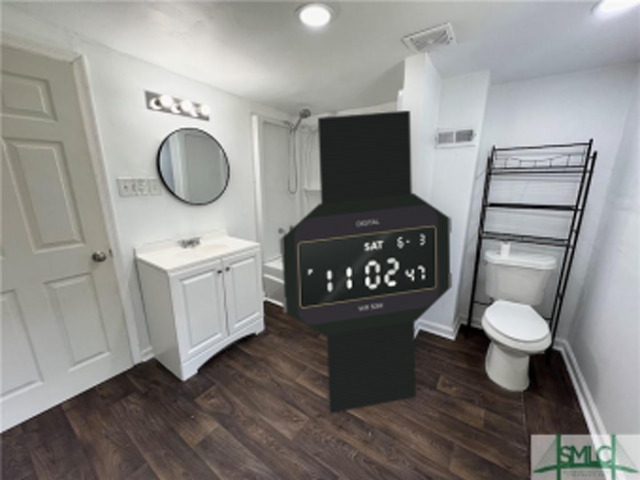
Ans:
11 h 02 min 47 s
